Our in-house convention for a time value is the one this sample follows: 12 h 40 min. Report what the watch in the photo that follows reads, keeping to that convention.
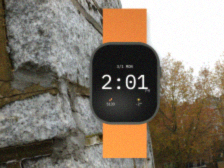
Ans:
2 h 01 min
